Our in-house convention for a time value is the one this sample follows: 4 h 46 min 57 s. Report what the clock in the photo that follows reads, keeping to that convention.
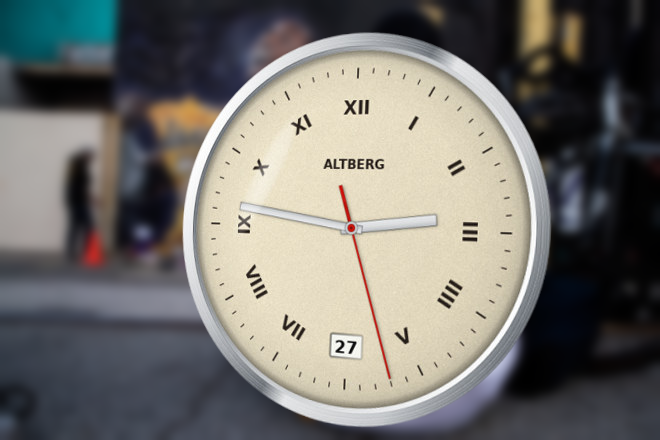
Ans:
2 h 46 min 27 s
